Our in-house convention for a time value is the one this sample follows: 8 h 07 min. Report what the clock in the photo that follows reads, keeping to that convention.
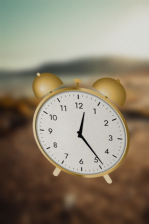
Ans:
12 h 24 min
